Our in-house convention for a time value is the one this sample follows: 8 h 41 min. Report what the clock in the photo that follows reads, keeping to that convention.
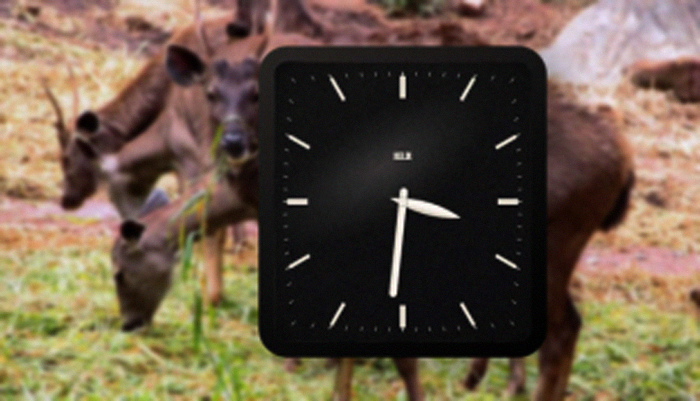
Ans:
3 h 31 min
